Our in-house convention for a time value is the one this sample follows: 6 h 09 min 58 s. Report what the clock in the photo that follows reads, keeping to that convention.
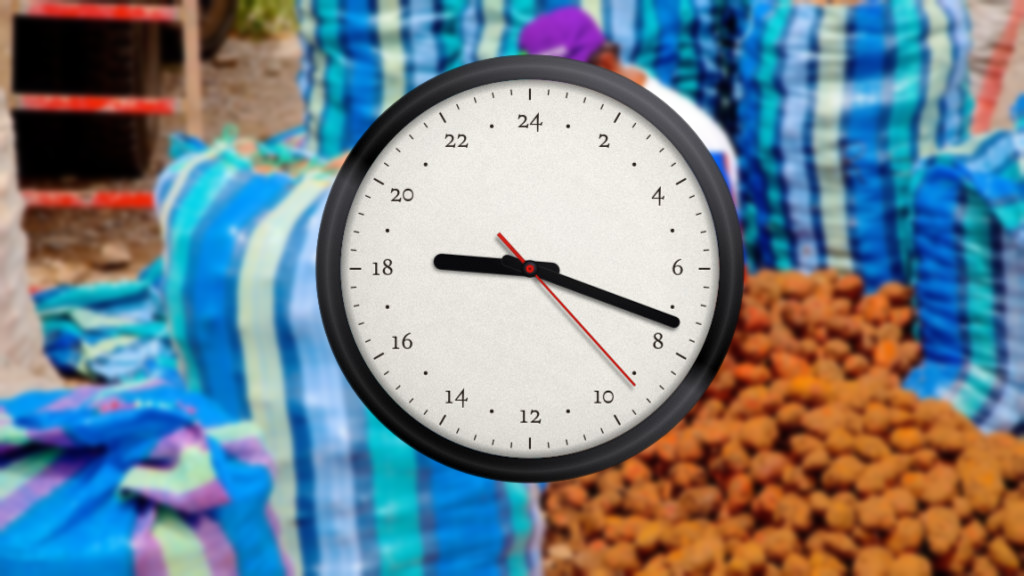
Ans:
18 h 18 min 23 s
